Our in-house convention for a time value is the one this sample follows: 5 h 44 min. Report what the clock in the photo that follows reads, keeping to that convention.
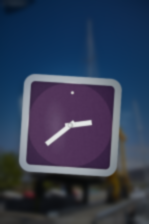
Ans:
2 h 38 min
